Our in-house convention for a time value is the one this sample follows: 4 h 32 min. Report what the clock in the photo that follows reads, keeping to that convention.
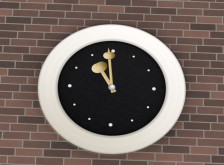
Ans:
10 h 59 min
